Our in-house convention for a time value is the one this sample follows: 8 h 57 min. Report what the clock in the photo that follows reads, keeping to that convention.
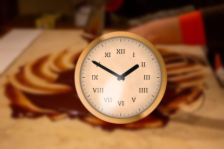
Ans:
1 h 50 min
